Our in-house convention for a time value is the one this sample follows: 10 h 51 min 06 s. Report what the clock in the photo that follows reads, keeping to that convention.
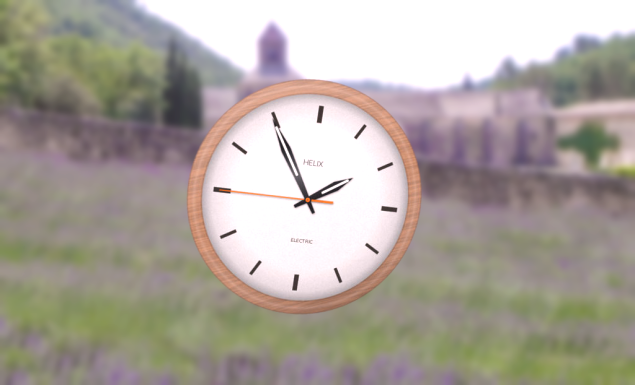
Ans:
1 h 54 min 45 s
